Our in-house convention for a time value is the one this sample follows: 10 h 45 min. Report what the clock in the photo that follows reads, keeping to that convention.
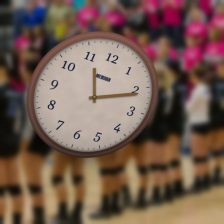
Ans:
11 h 11 min
